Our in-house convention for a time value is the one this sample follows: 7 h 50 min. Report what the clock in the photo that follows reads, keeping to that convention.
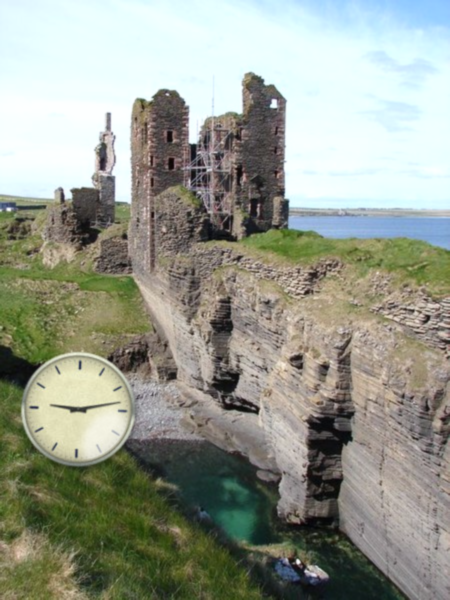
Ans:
9 h 13 min
